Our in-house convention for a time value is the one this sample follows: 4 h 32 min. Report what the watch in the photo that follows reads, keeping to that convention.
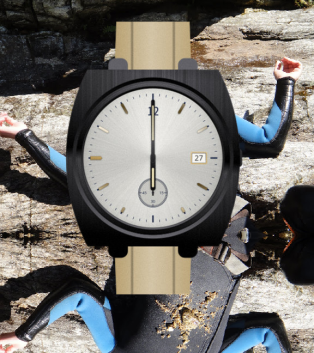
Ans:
6 h 00 min
